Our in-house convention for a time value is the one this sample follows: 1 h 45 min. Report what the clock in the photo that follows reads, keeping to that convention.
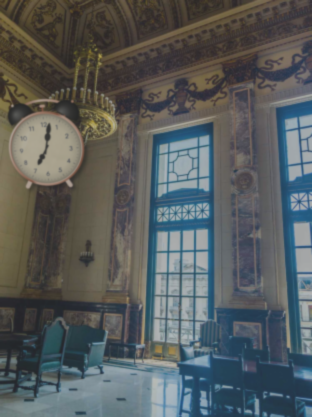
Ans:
7 h 02 min
